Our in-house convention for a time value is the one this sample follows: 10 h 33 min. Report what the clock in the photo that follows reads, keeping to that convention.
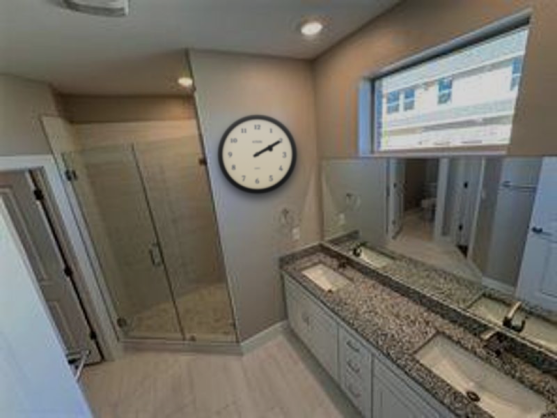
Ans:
2 h 10 min
